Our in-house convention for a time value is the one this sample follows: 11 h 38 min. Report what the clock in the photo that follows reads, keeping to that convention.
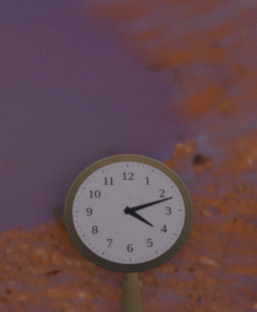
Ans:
4 h 12 min
